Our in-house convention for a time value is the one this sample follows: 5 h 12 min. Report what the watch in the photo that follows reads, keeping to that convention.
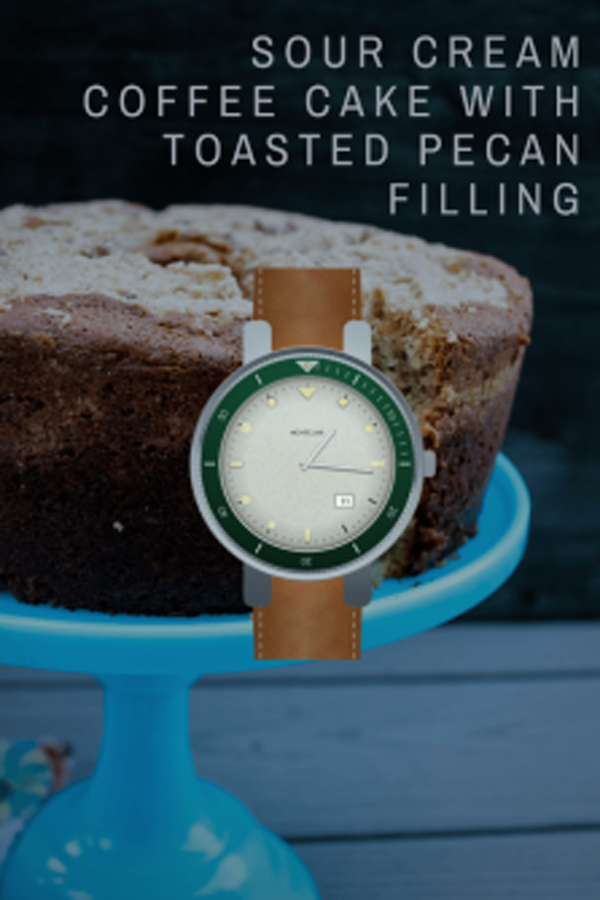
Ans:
1 h 16 min
